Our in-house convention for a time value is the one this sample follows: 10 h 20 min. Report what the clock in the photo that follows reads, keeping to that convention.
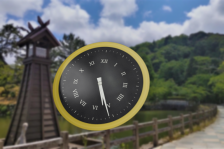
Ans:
5 h 26 min
